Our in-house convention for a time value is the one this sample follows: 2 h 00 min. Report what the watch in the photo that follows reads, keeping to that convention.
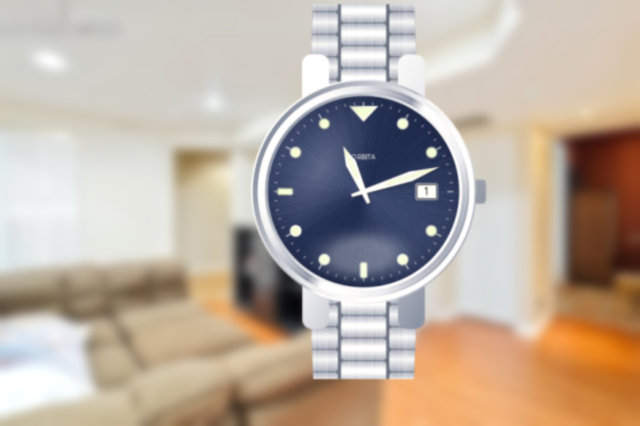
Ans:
11 h 12 min
